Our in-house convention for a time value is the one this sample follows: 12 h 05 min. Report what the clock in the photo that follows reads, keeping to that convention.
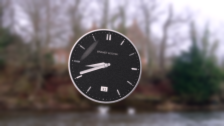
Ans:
8 h 41 min
